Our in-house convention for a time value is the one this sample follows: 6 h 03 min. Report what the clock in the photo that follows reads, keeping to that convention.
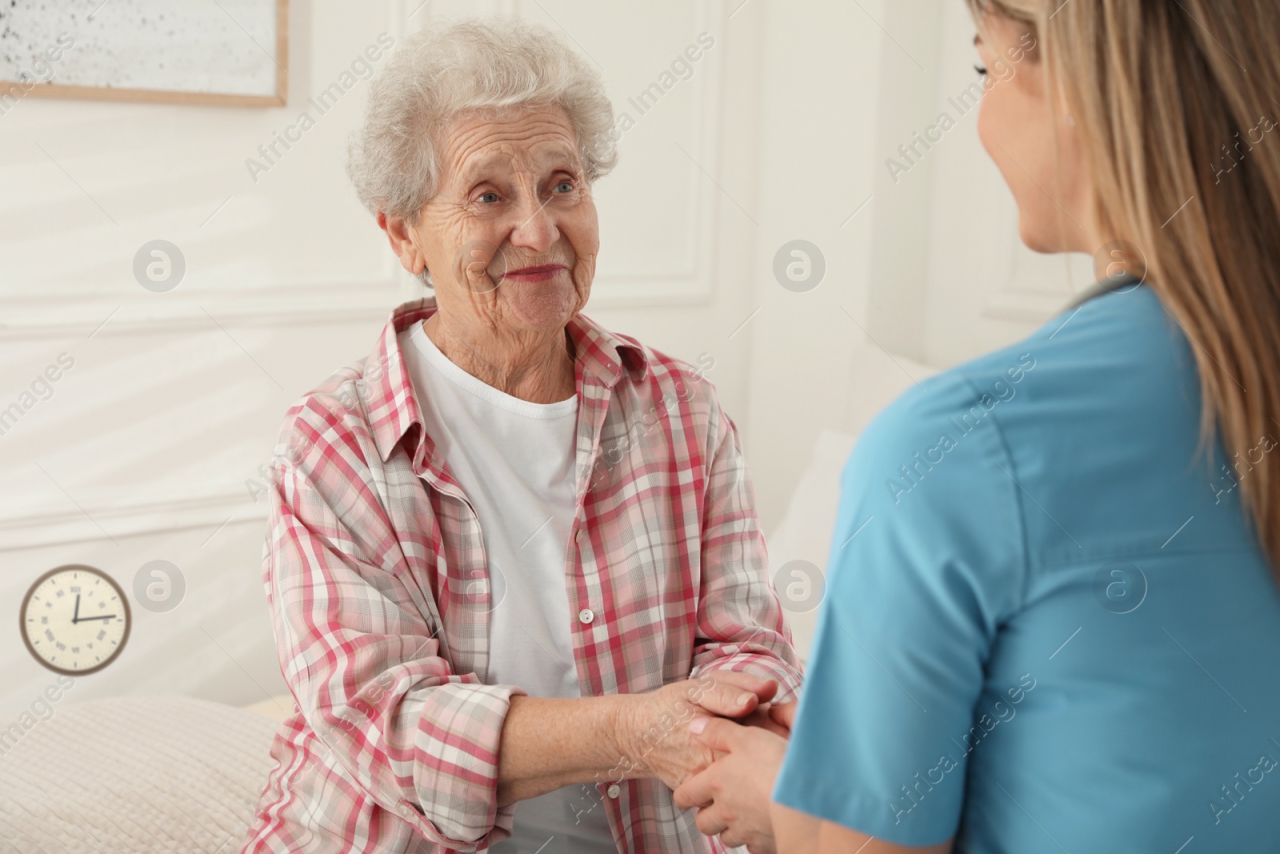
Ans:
12 h 14 min
